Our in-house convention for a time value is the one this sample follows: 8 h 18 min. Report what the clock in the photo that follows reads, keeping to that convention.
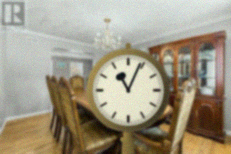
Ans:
11 h 04 min
